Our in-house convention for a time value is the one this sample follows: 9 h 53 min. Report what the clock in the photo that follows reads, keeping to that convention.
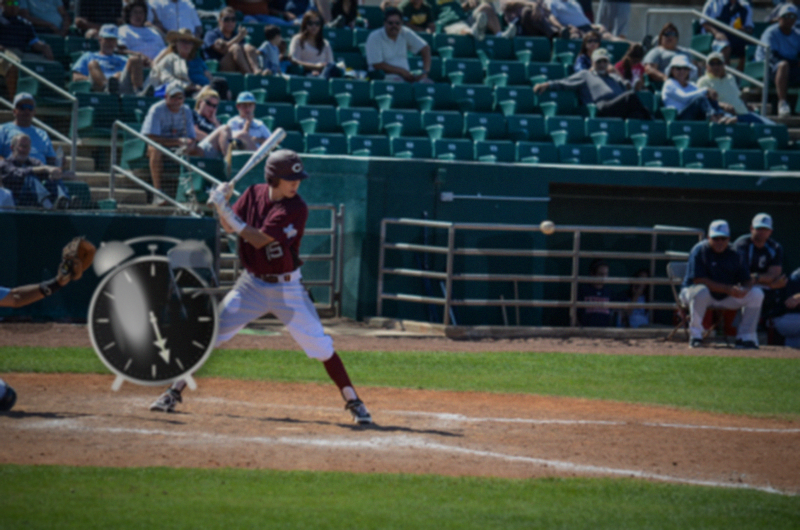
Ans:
5 h 27 min
